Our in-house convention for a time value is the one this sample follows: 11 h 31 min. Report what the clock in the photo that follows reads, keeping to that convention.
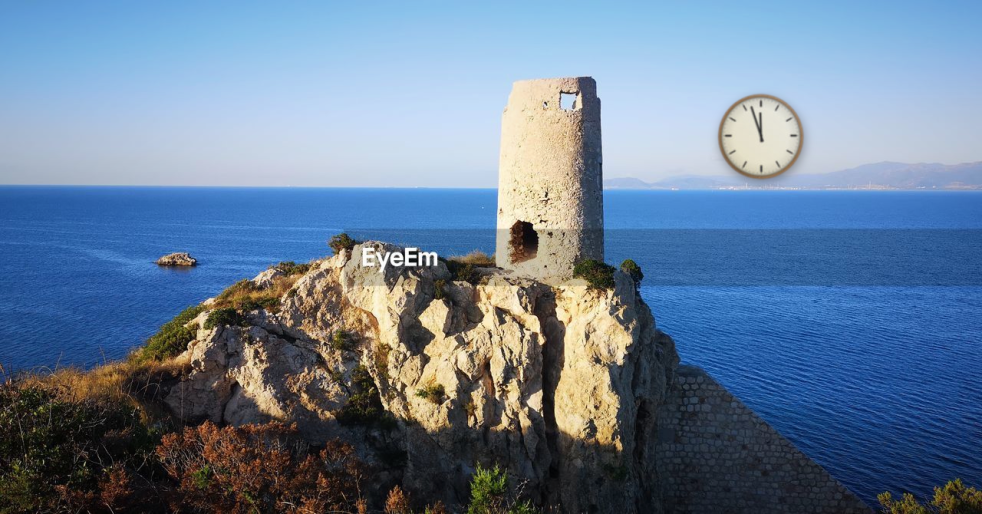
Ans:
11 h 57 min
